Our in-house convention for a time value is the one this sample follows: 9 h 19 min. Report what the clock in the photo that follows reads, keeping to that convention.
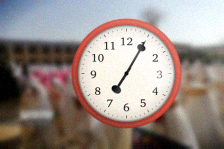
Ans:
7 h 05 min
